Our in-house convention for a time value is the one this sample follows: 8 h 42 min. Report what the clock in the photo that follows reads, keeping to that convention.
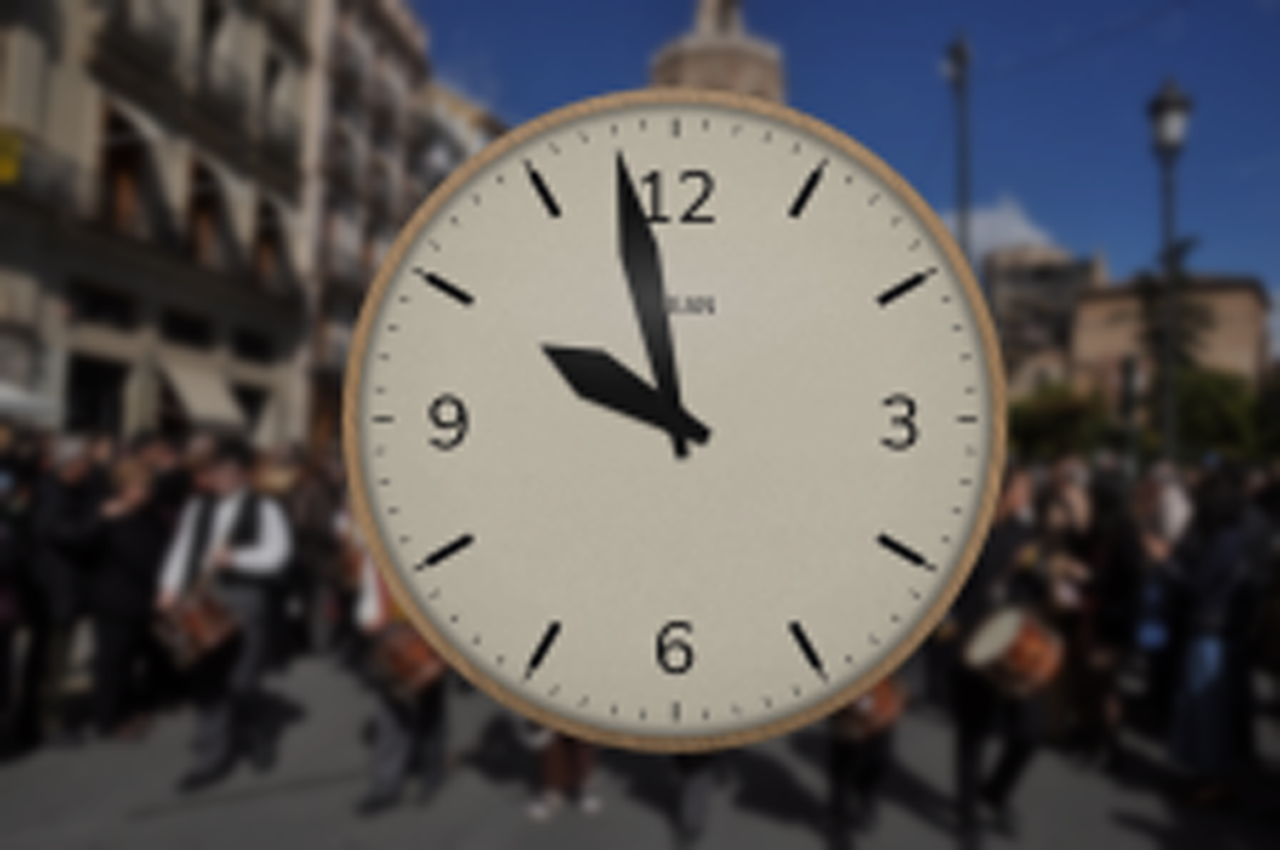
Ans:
9 h 58 min
